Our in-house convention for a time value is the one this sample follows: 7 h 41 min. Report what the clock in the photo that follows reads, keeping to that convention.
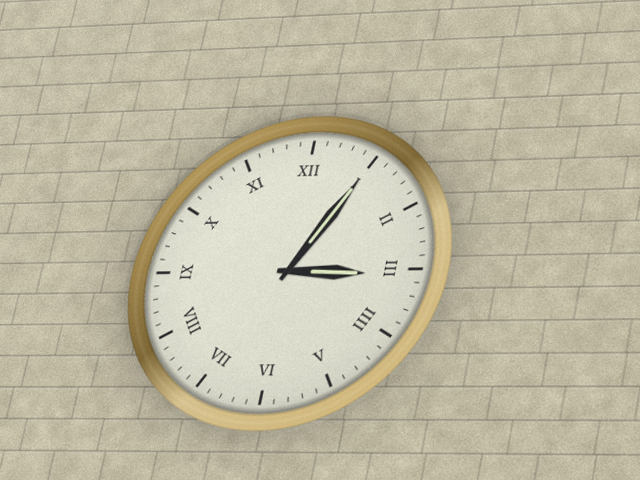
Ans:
3 h 05 min
